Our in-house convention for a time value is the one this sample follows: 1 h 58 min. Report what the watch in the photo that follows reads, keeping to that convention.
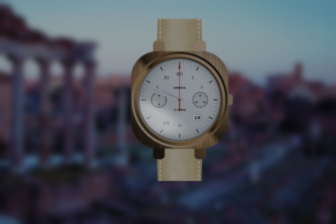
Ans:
9 h 48 min
